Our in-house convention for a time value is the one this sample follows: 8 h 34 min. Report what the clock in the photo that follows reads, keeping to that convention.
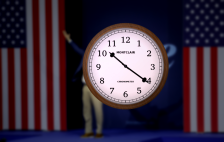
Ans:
10 h 21 min
